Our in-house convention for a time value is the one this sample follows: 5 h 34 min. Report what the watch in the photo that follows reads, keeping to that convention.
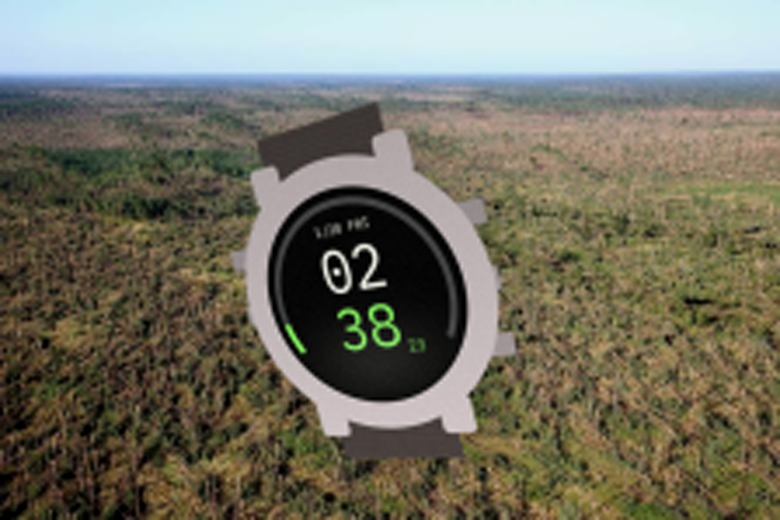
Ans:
2 h 38 min
